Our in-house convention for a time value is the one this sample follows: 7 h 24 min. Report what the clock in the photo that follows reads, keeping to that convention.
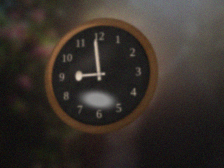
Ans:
8 h 59 min
